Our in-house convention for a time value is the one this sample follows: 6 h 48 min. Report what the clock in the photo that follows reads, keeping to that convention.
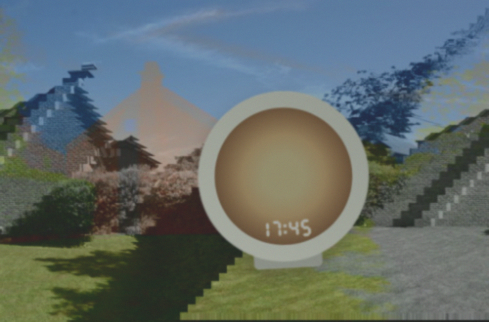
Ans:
17 h 45 min
